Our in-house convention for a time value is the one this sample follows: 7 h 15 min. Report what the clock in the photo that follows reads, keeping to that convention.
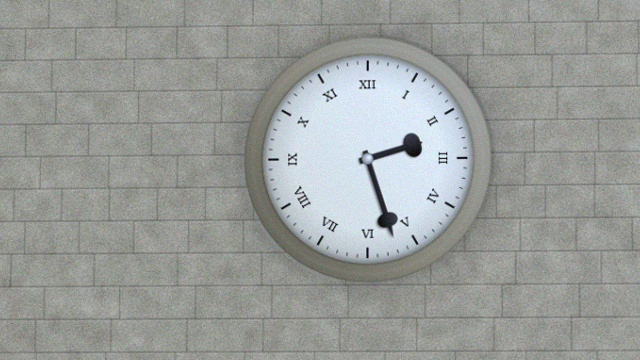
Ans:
2 h 27 min
